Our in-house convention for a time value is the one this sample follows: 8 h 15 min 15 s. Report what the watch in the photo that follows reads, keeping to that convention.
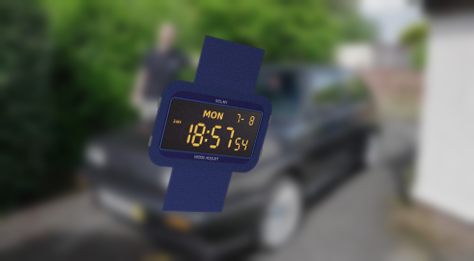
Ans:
18 h 57 min 54 s
